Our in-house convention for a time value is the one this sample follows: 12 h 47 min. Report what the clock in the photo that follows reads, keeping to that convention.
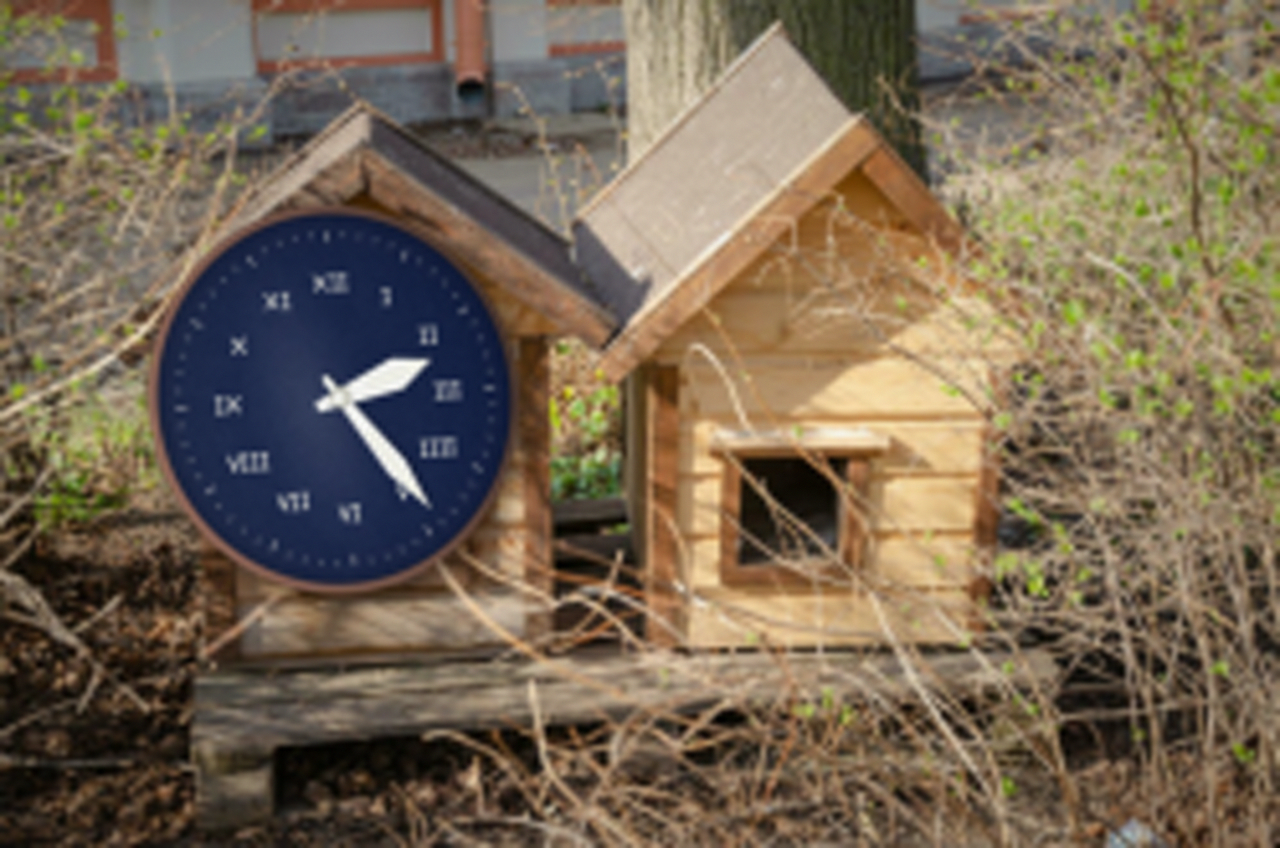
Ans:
2 h 24 min
